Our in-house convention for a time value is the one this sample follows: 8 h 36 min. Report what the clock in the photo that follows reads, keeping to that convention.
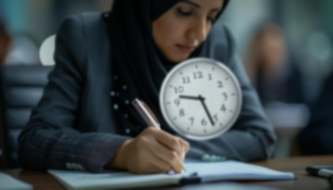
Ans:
9 h 27 min
